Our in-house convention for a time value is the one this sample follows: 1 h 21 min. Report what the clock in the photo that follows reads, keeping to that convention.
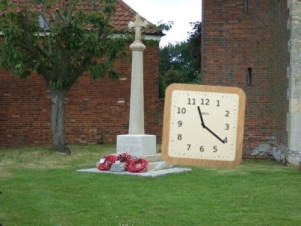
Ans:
11 h 21 min
